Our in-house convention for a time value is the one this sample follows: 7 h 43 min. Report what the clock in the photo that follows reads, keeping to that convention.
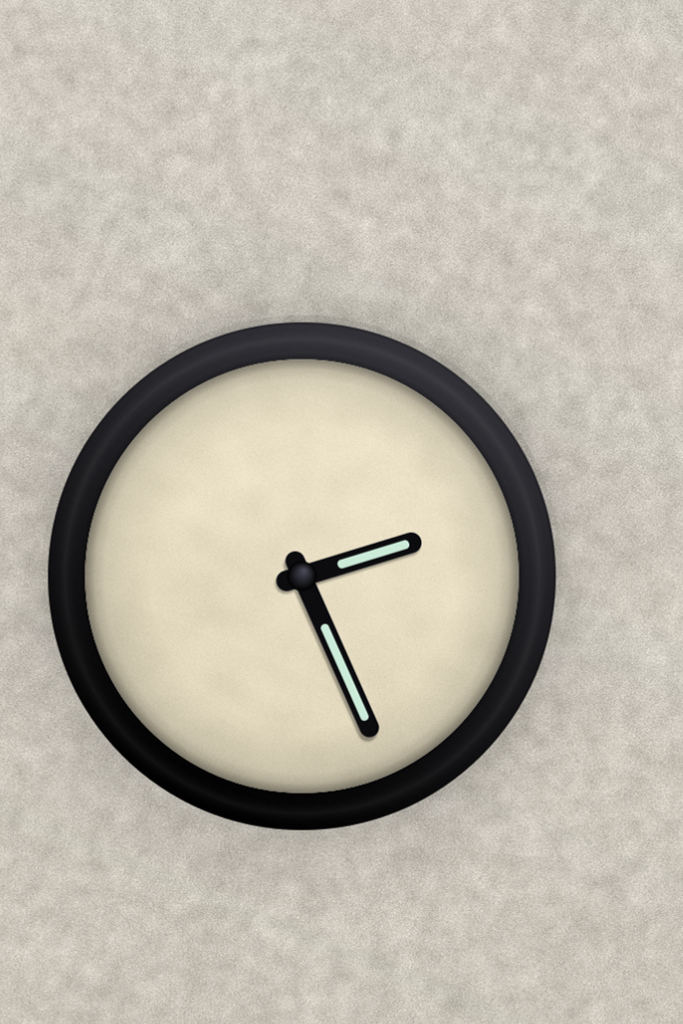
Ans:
2 h 26 min
